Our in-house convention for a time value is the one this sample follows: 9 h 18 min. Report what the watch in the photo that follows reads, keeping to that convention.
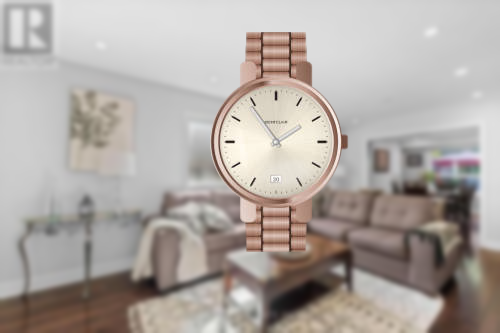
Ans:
1 h 54 min
